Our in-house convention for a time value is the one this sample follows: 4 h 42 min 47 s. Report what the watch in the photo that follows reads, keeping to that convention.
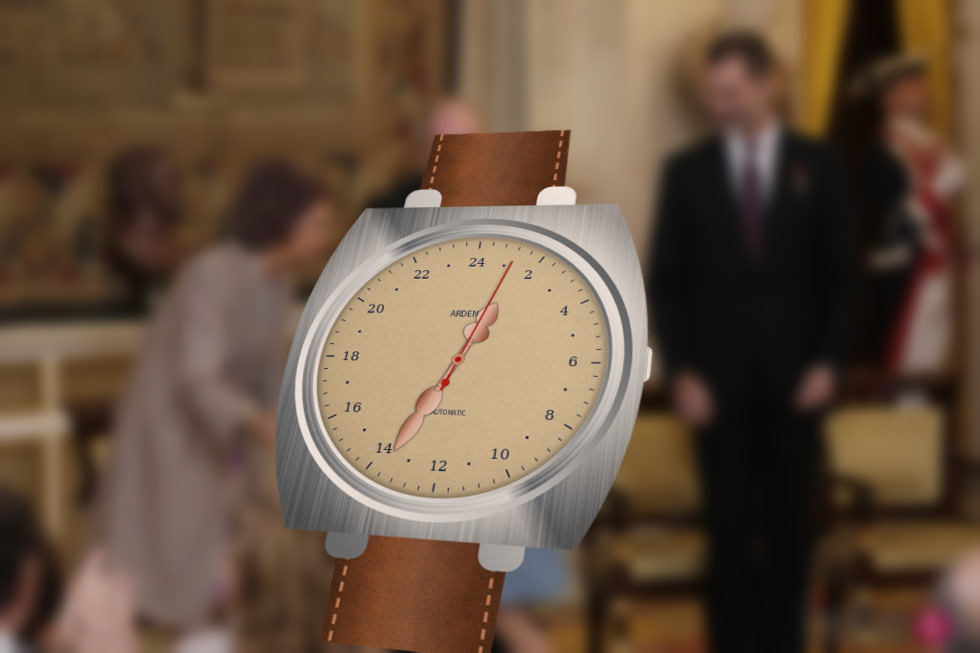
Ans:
1 h 34 min 03 s
